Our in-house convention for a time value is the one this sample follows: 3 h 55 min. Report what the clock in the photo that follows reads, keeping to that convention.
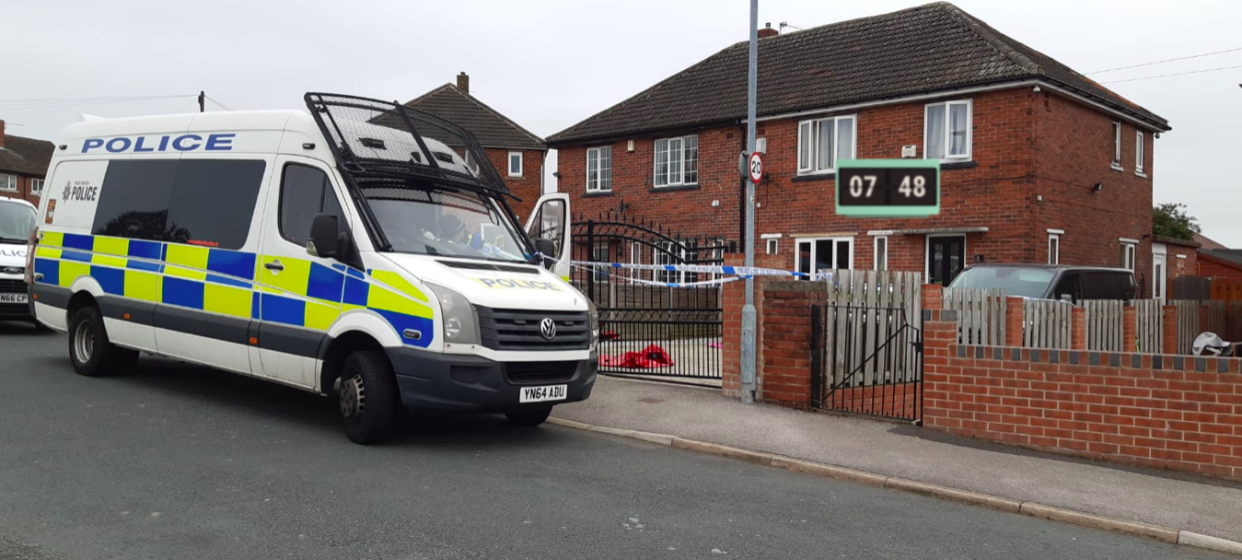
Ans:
7 h 48 min
